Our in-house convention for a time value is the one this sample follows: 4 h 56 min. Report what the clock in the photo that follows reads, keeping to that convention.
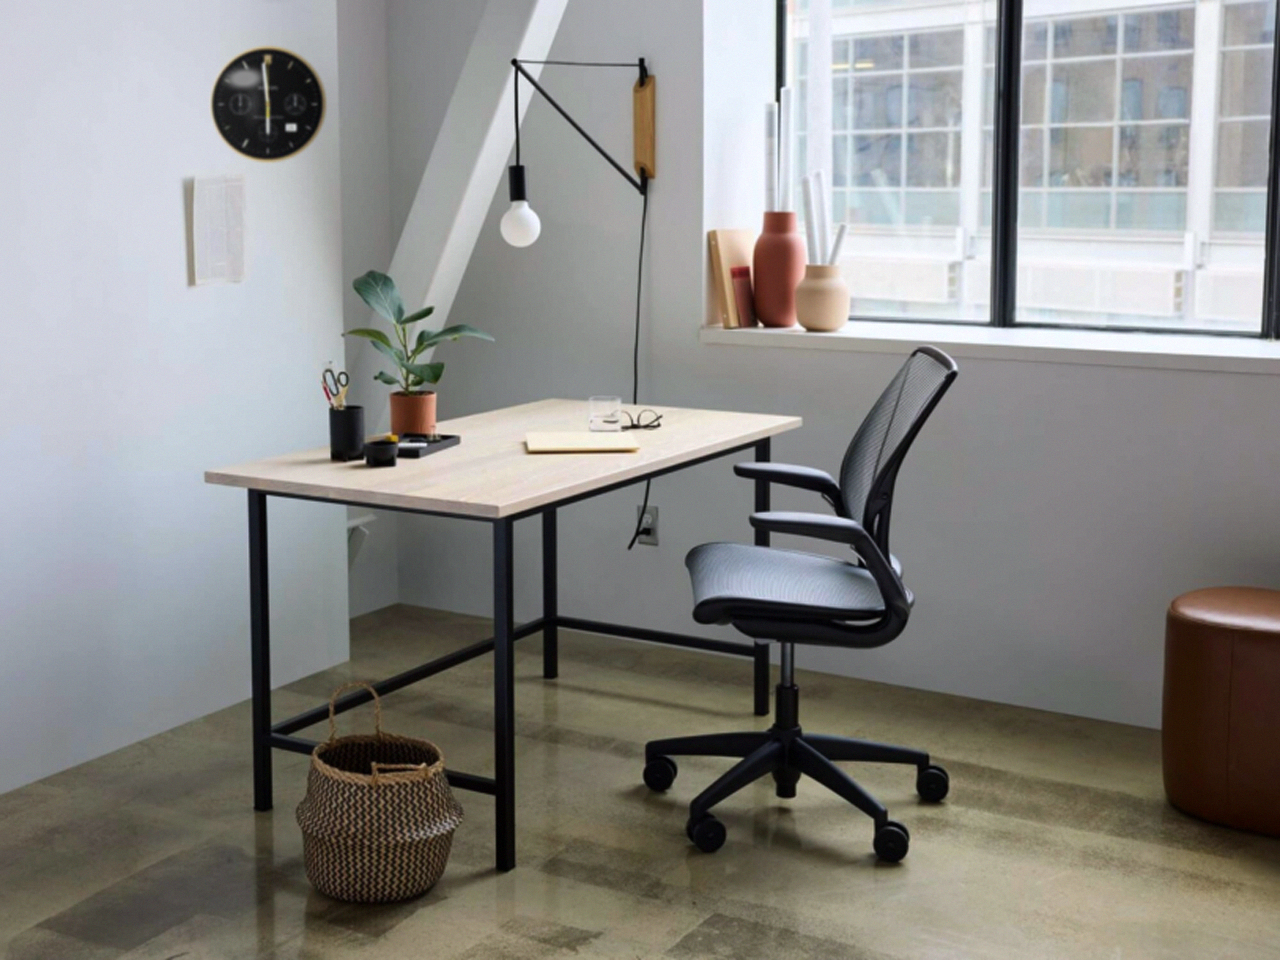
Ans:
5 h 59 min
